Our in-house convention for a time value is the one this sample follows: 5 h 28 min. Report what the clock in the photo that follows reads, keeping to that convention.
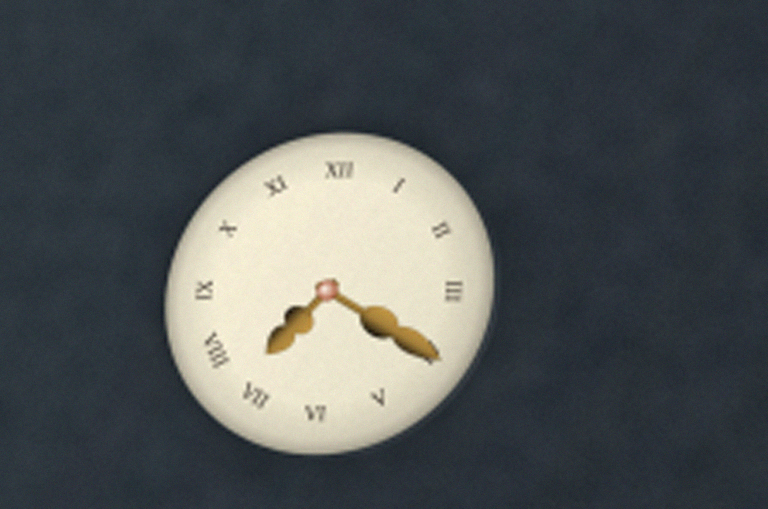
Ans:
7 h 20 min
